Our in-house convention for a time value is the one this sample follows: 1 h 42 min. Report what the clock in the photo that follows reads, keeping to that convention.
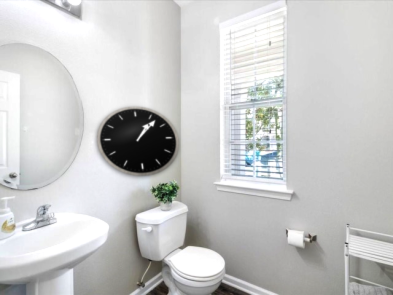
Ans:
1 h 07 min
